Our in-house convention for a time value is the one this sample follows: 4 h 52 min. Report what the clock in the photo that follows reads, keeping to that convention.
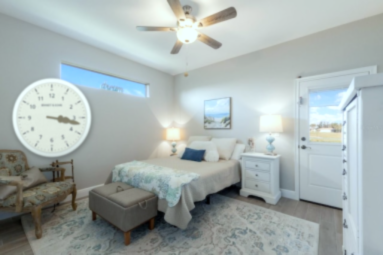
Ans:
3 h 17 min
